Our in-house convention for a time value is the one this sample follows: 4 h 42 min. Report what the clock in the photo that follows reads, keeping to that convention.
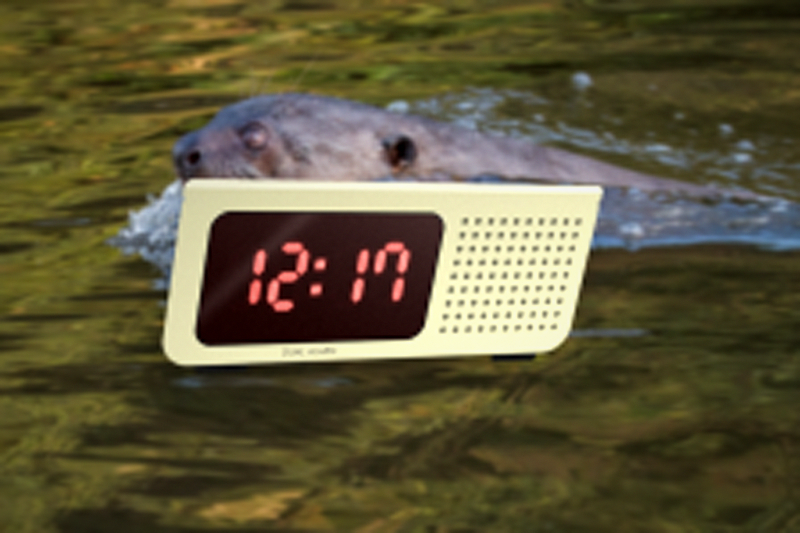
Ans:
12 h 17 min
